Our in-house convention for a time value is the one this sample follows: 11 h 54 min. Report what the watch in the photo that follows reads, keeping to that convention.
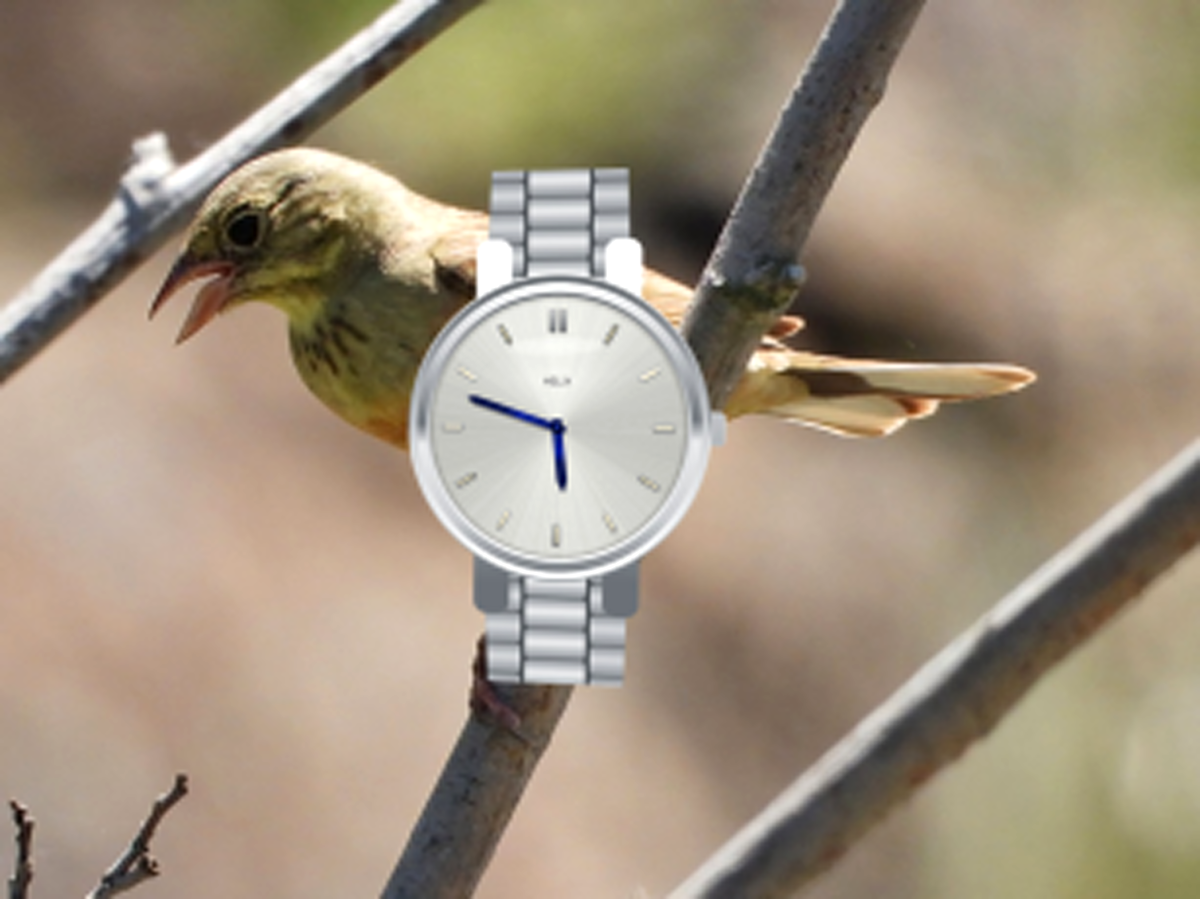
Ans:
5 h 48 min
